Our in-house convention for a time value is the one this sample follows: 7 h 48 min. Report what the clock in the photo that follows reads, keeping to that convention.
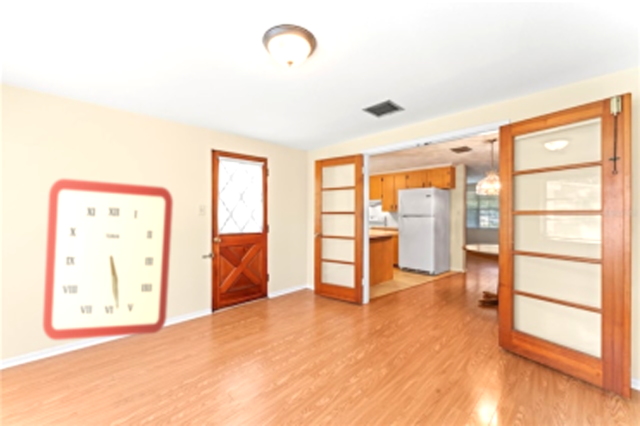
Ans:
5 h 28 min
